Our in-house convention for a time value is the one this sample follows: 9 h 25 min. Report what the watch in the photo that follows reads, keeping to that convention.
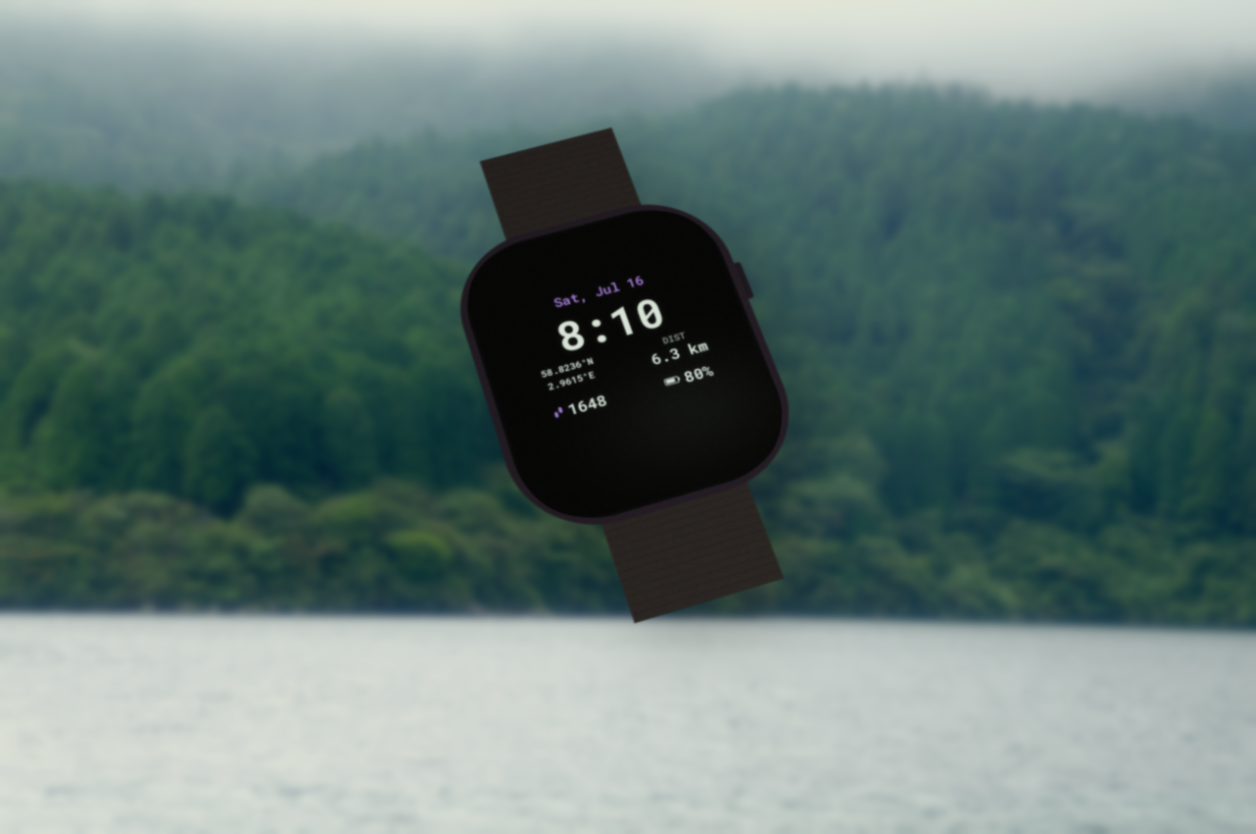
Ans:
8 h 10 min
